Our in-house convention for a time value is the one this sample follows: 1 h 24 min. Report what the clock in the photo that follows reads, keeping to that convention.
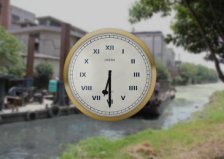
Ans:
6 h 30 min
